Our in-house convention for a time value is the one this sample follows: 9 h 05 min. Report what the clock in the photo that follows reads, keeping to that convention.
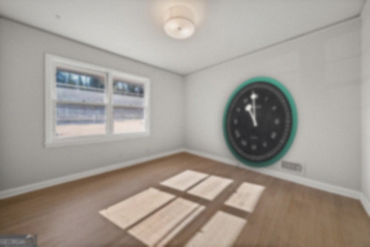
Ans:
10 h 59 min
